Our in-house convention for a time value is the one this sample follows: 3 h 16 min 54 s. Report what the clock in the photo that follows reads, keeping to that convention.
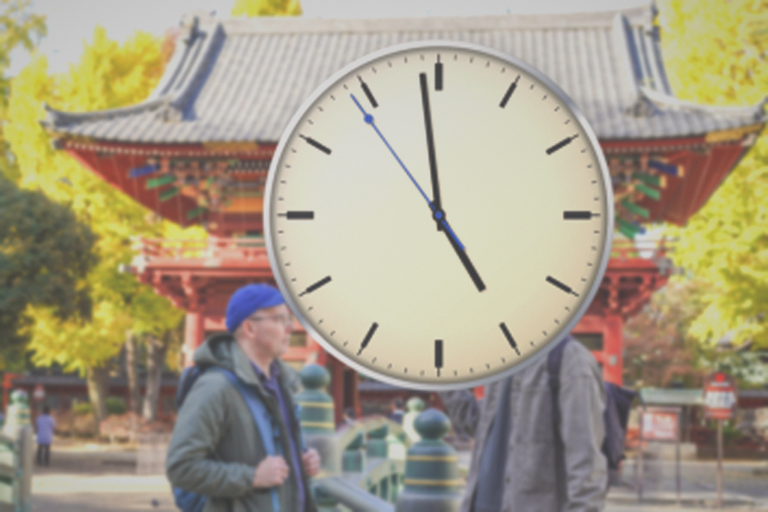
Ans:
4 h 58 min 54 s
